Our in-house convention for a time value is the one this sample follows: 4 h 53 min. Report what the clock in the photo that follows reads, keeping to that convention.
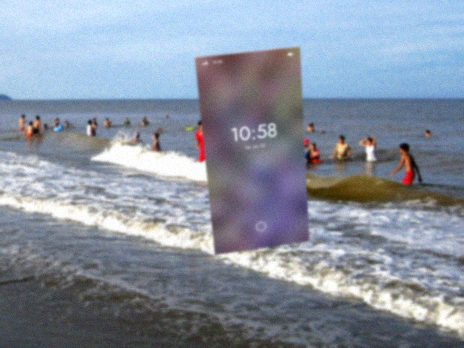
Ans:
10 h 58 min
